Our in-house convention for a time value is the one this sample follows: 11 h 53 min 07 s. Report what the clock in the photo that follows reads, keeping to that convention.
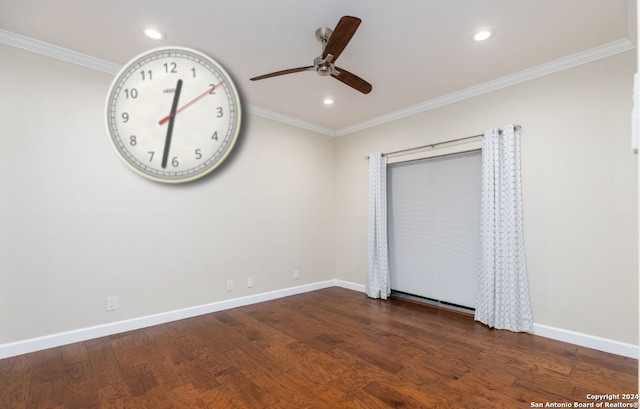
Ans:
12 h 32 min 10 s
